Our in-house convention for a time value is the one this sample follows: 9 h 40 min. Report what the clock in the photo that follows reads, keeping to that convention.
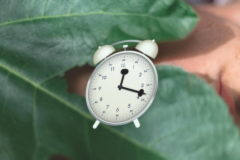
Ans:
12 h 18 min
